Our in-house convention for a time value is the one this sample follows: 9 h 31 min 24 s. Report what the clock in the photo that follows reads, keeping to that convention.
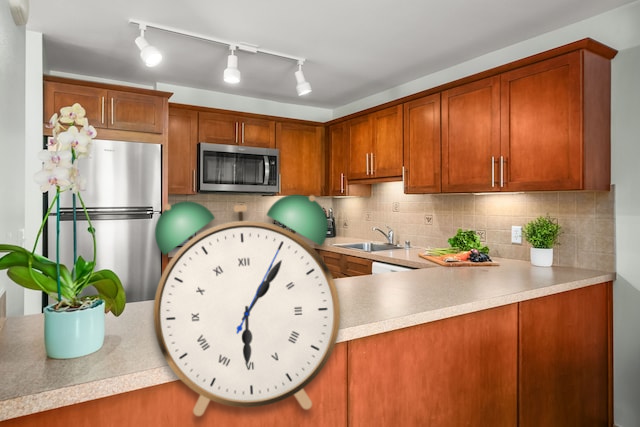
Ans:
6 h 06 min 05 s
